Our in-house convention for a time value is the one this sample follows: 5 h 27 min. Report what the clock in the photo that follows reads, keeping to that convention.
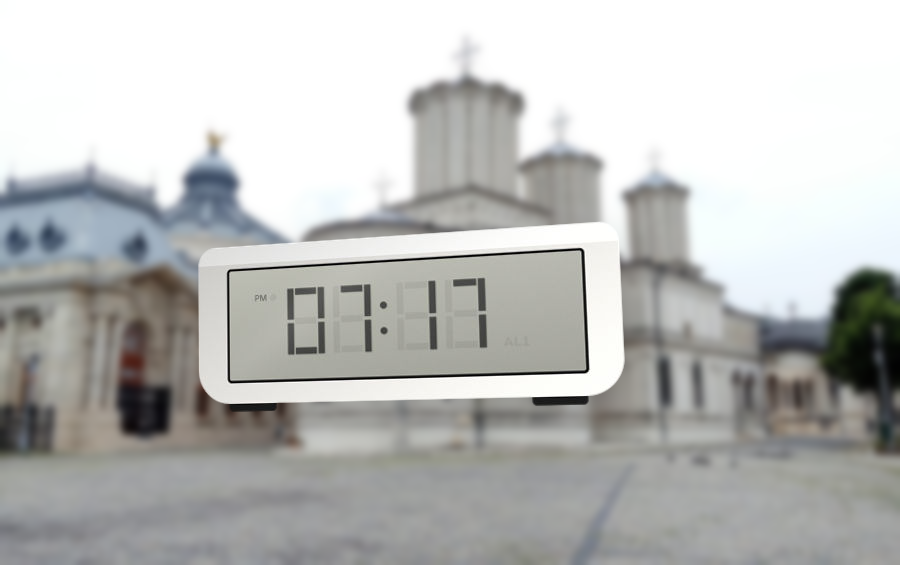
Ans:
7 h 17 min
